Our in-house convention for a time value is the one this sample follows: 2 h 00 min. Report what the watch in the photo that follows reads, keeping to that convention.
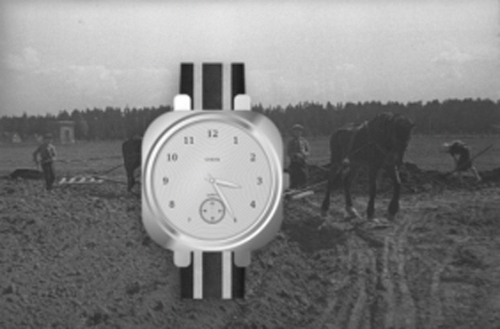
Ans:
3 h 25 min
